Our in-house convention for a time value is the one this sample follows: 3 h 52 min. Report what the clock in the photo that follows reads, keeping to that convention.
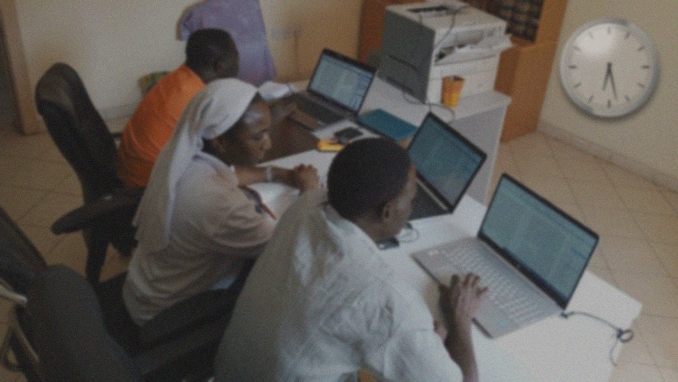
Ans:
6 h 28 min
